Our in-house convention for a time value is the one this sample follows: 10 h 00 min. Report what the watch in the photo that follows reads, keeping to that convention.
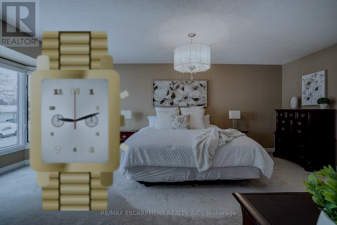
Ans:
9 h 12 min
